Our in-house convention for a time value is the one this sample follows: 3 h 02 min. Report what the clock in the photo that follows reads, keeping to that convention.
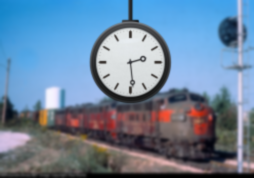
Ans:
2 h 29 min
